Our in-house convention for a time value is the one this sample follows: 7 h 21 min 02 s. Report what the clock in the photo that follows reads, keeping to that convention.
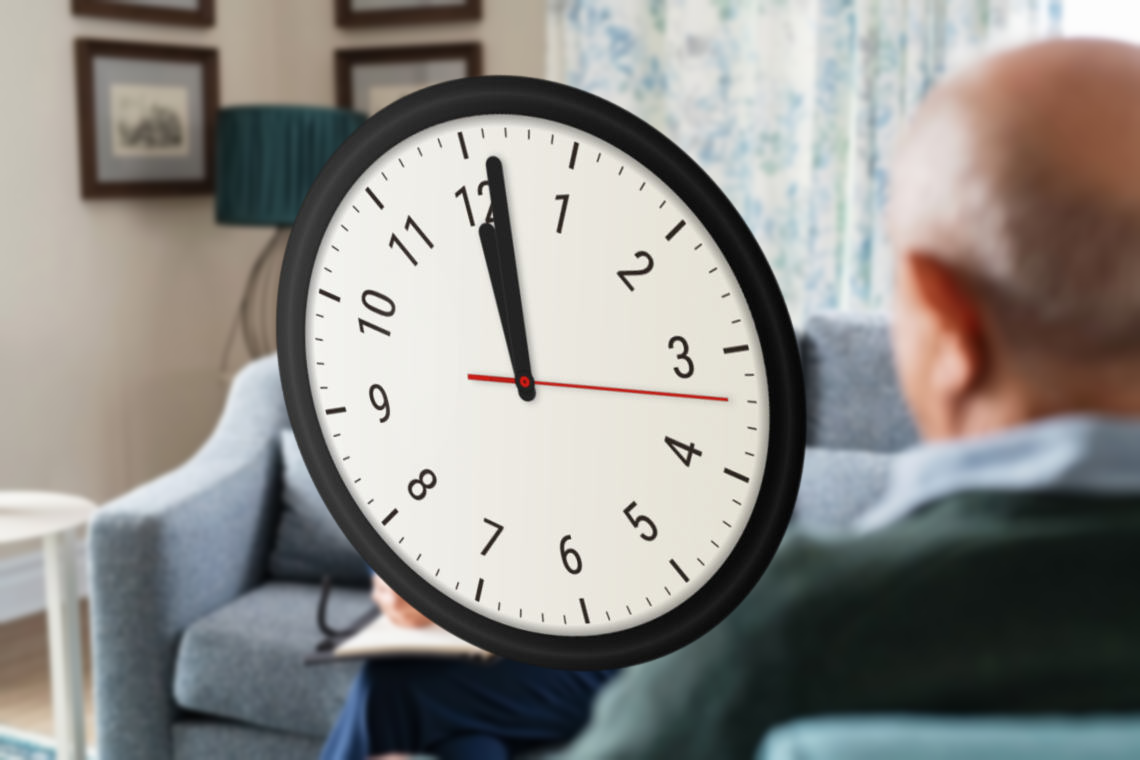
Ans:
12 h 01 min 17 s
